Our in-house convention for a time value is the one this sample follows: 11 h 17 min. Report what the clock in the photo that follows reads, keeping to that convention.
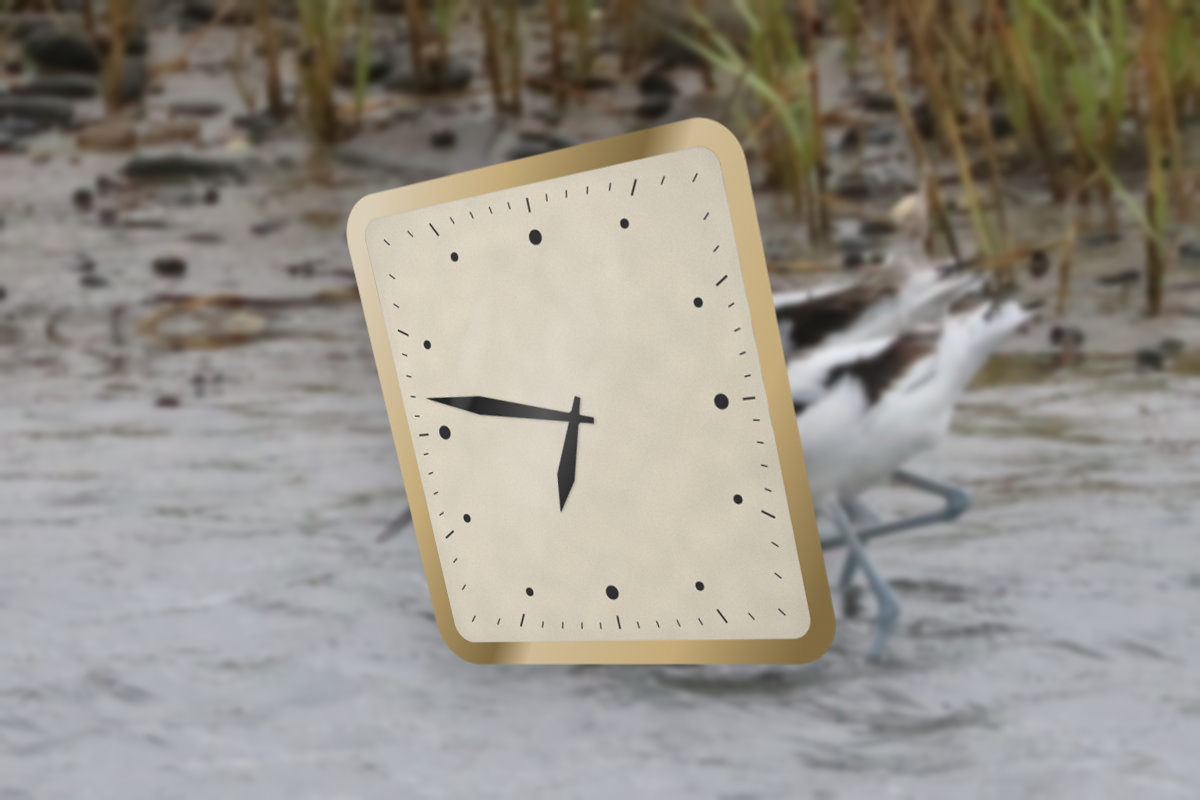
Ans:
6 h 47 min
